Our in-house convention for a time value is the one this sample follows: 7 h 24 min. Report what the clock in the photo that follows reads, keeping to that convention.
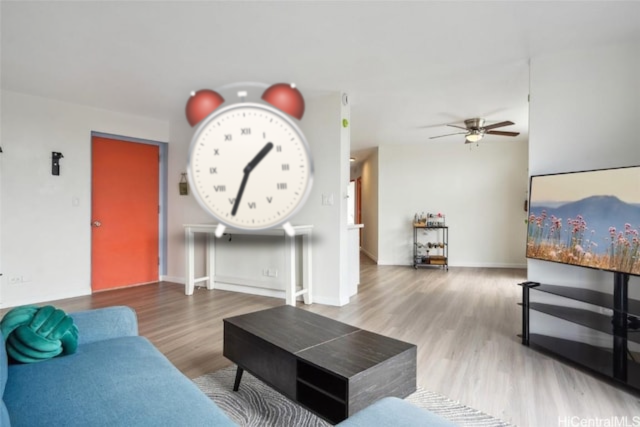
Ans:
1 h 34 min
